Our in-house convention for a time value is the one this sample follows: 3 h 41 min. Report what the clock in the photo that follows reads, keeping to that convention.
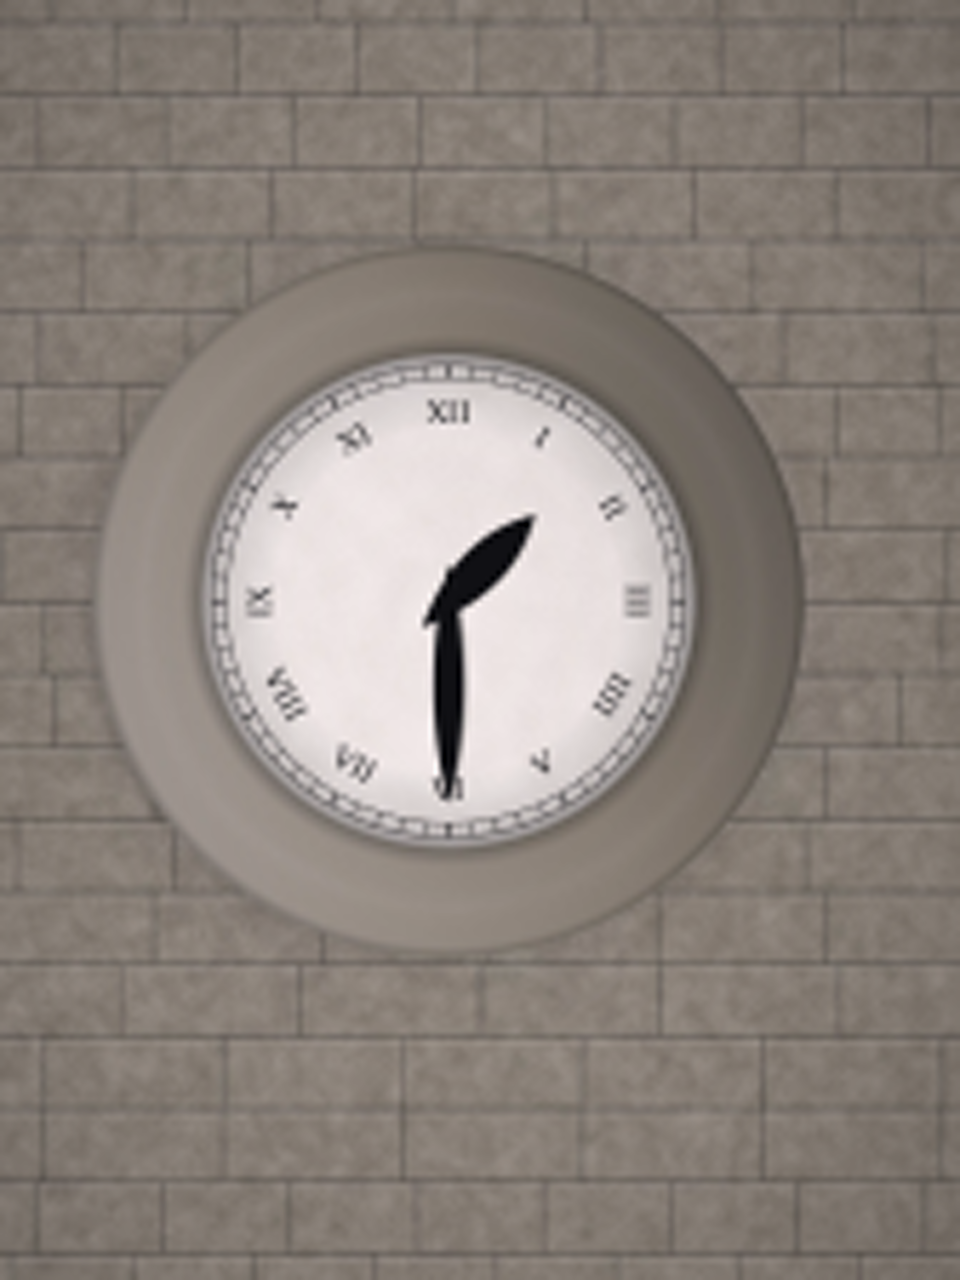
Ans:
1 h 30 min
